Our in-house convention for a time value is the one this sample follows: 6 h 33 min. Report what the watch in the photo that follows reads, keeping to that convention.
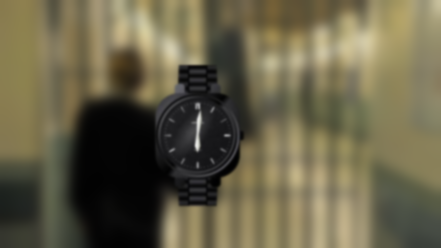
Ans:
6 h 01 min
